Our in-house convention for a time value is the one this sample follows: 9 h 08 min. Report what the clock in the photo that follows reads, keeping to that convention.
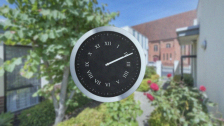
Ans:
2 h 11 min
